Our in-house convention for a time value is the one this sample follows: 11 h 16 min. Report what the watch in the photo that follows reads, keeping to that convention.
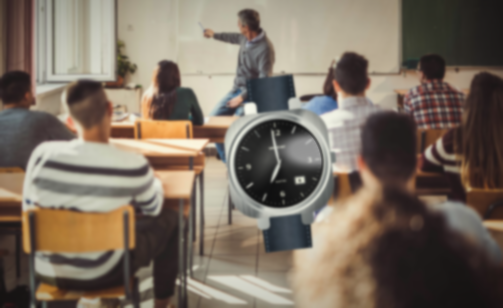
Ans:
6 h 59 min
